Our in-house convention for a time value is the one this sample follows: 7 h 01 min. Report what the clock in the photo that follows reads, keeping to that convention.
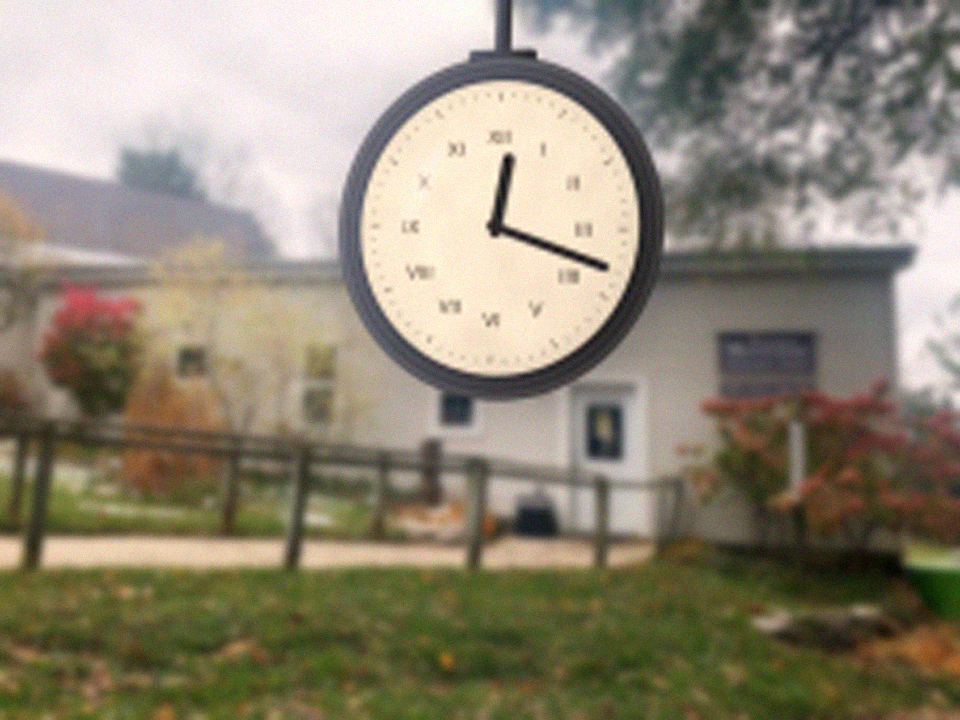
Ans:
12 h 18 min
